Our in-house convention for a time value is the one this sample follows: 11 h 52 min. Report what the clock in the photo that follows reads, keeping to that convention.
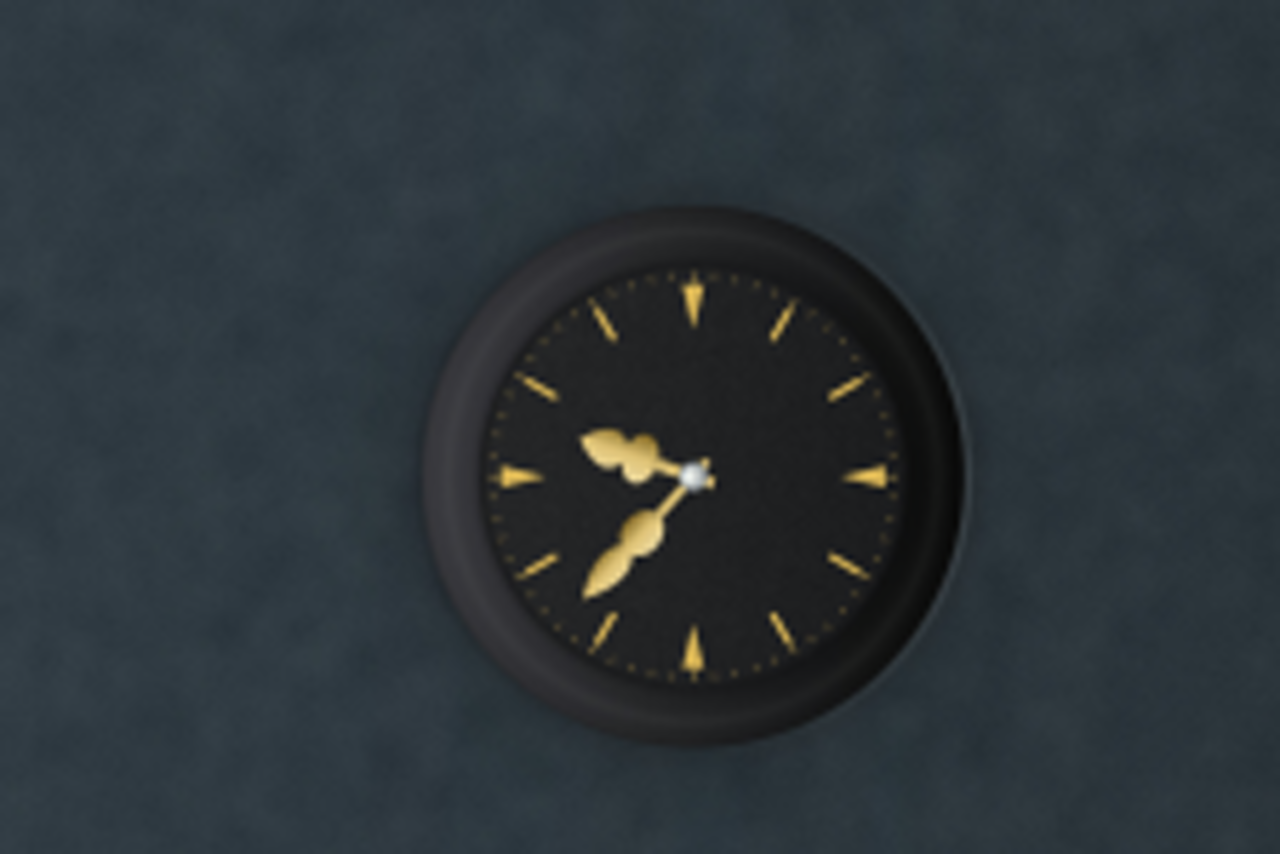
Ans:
9 h 37 min
